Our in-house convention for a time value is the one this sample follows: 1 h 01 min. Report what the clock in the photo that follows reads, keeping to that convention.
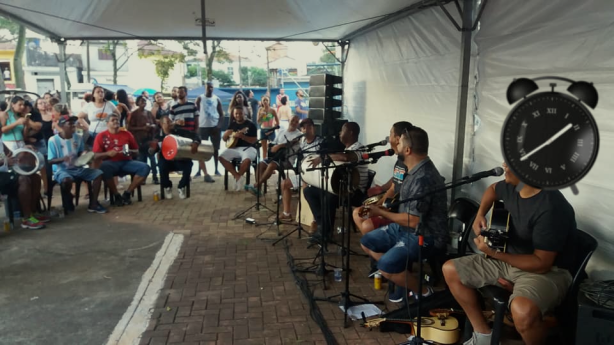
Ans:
1 h 39 min
